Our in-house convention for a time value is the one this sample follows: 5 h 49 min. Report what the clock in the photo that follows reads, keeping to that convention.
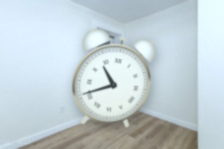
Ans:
10 h 41 min
